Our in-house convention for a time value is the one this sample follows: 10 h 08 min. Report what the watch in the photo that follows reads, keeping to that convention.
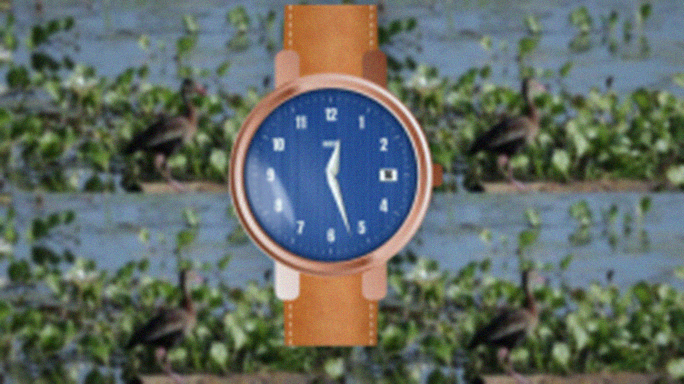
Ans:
12 h 27 min
